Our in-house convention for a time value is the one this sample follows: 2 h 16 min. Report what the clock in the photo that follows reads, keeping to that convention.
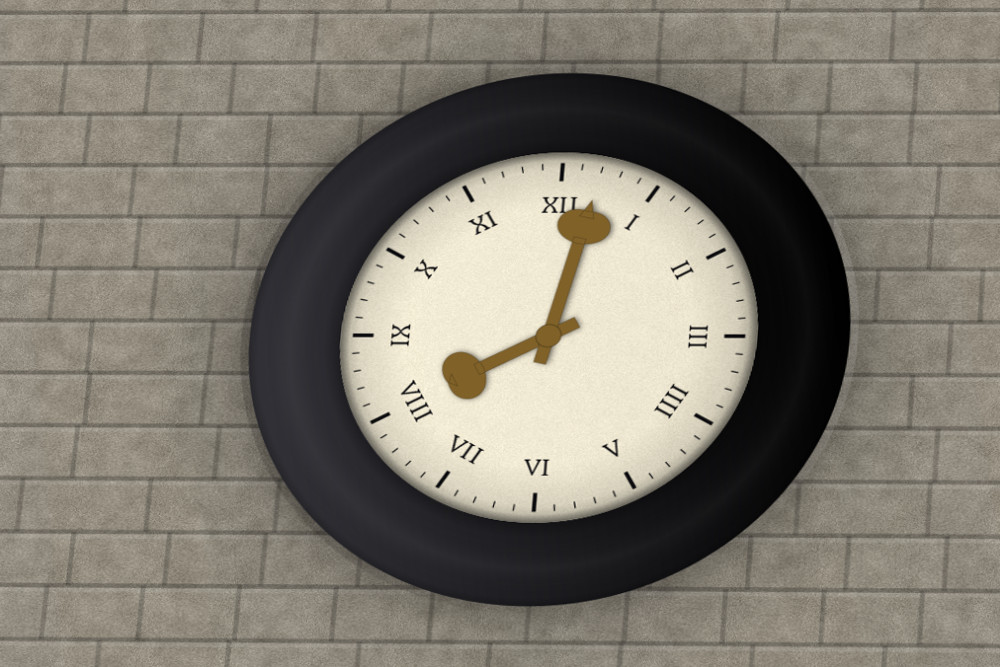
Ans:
8 h 02 min
